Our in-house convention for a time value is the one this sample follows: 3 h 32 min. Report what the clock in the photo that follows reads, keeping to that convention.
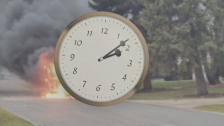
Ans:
2 h 08 min
